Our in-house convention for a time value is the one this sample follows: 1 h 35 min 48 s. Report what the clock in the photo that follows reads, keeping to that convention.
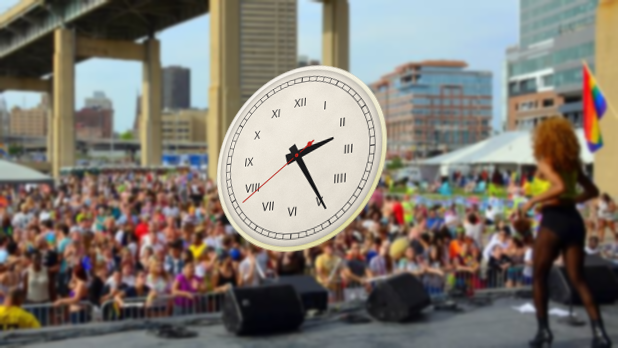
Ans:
2 h 24 min 39 s
